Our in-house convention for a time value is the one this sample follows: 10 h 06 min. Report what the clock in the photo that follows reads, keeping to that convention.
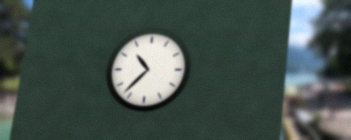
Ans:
10 h 37 min
